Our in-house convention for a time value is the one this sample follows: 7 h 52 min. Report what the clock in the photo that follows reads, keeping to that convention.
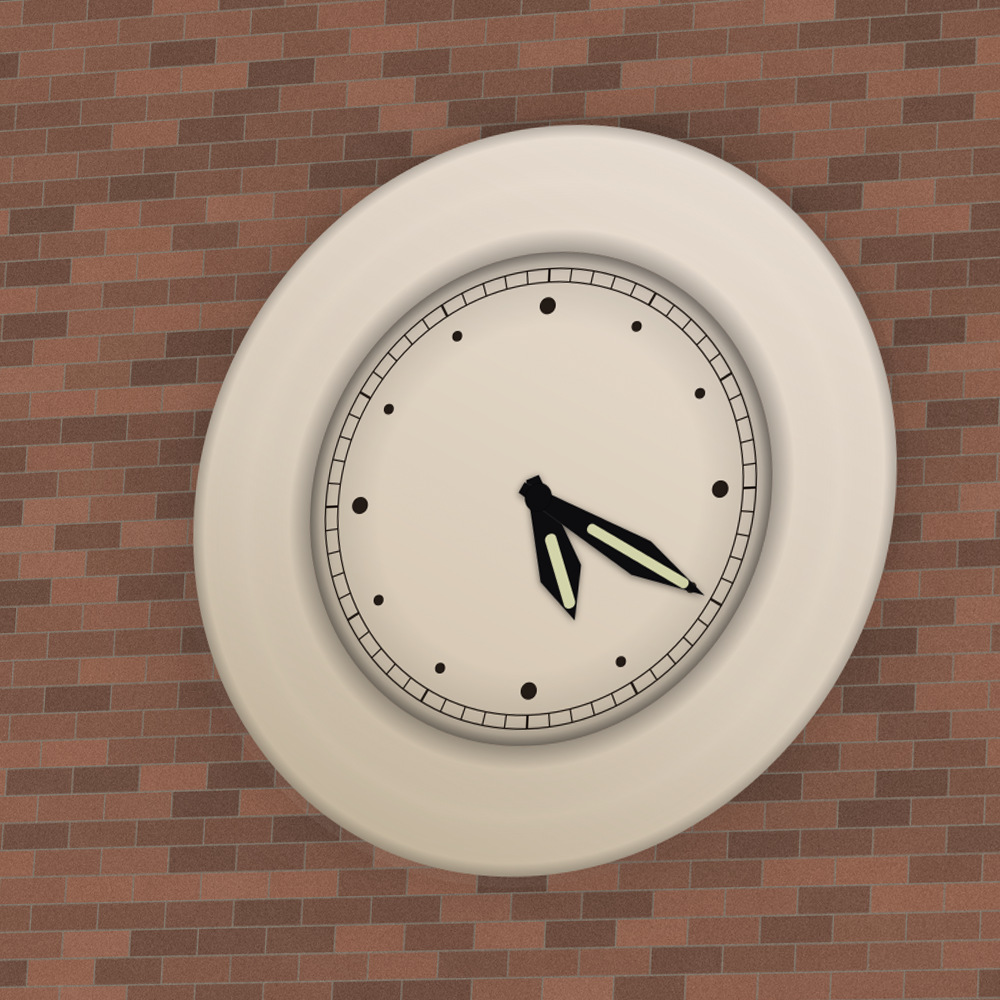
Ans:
5 h 20 min
